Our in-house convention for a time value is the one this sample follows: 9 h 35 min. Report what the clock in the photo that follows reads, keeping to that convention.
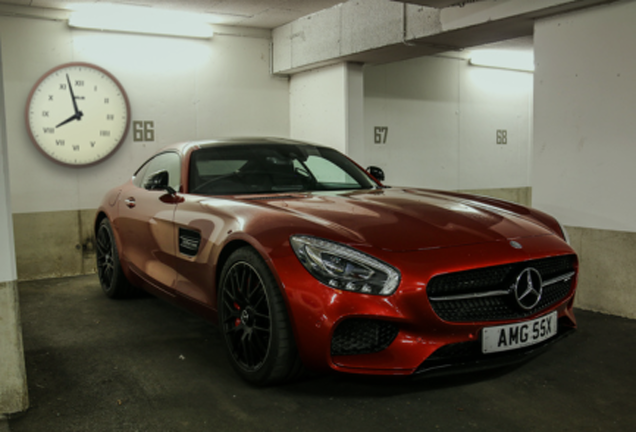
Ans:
7 h 57 min
